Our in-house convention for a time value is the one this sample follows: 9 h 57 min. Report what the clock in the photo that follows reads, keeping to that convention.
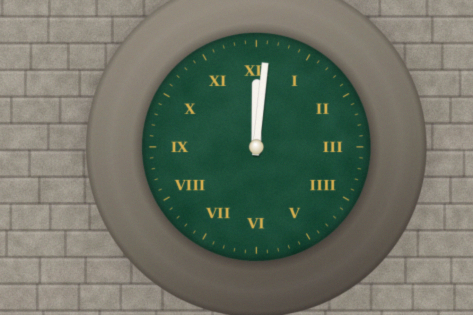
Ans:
12 h 01 min
